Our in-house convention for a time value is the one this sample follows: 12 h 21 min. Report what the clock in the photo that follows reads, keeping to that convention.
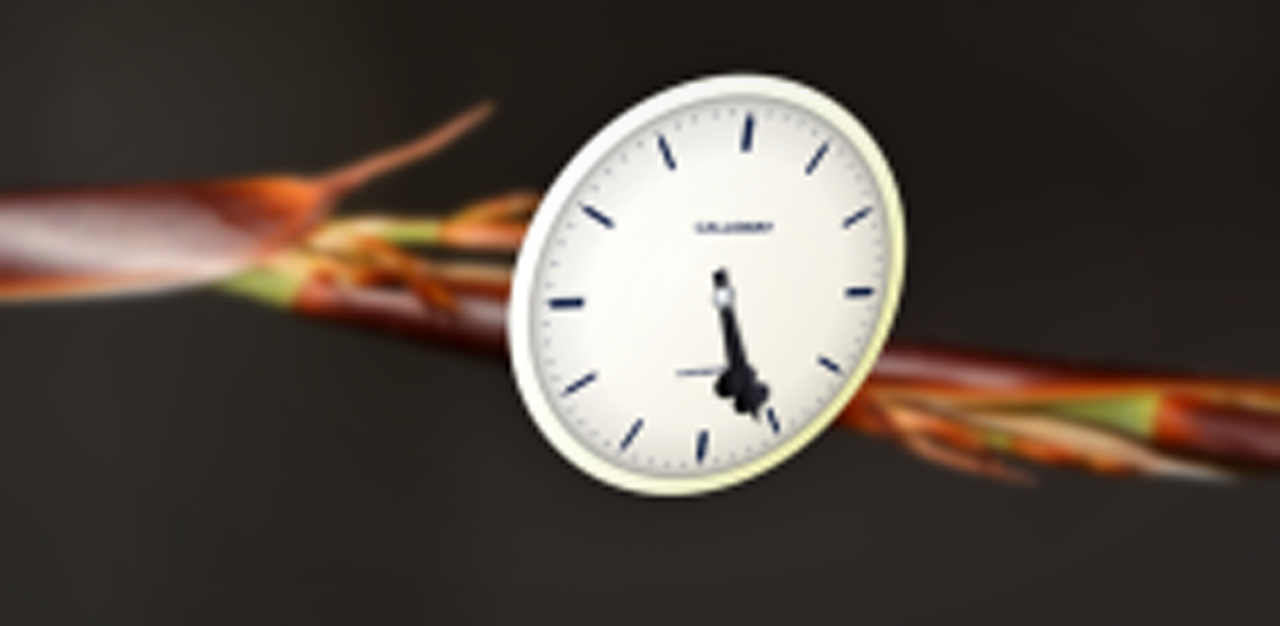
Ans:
5 h 26 min
